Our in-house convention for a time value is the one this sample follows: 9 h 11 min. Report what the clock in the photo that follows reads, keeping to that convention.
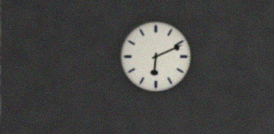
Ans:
6 h 11 min
